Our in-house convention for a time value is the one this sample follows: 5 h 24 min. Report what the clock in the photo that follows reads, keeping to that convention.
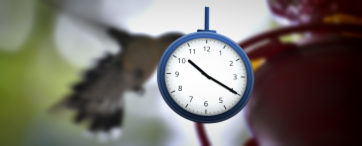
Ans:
10 h 20 min
